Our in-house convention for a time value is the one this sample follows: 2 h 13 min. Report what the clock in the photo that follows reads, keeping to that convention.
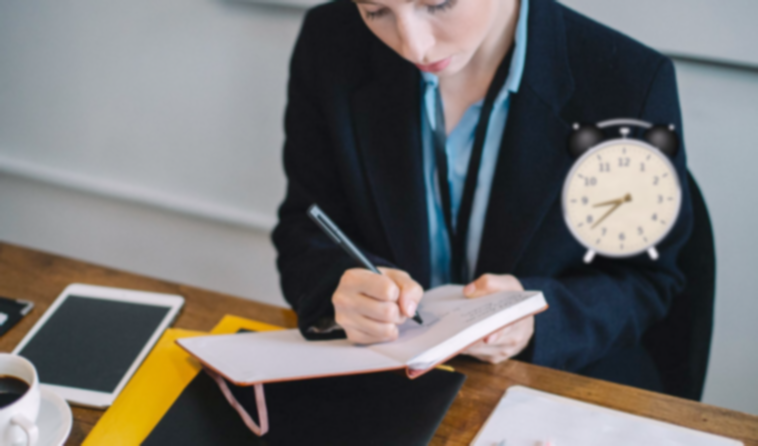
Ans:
8 h 38 min
